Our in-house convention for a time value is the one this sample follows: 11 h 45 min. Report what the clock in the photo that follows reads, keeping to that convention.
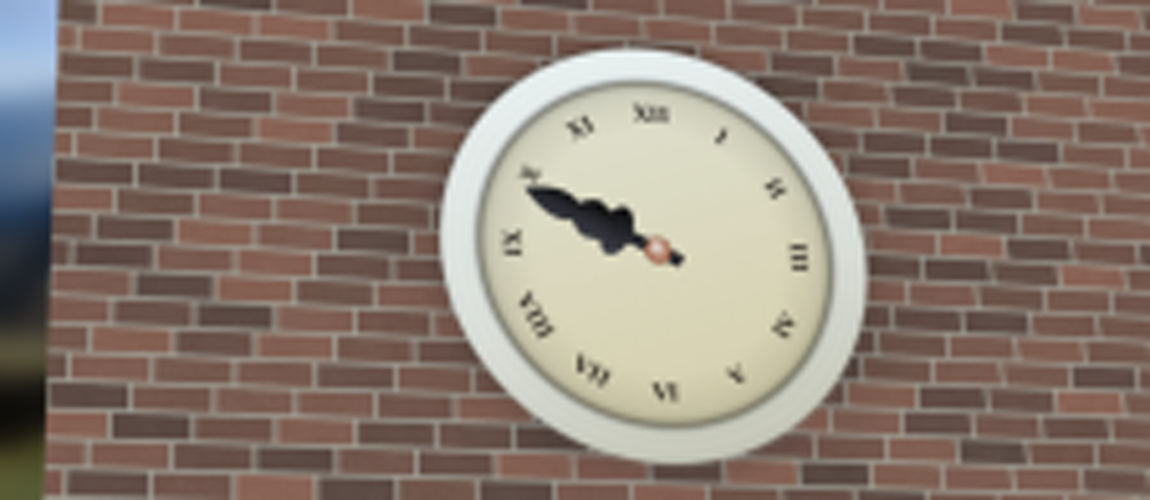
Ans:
9 h 49 min
